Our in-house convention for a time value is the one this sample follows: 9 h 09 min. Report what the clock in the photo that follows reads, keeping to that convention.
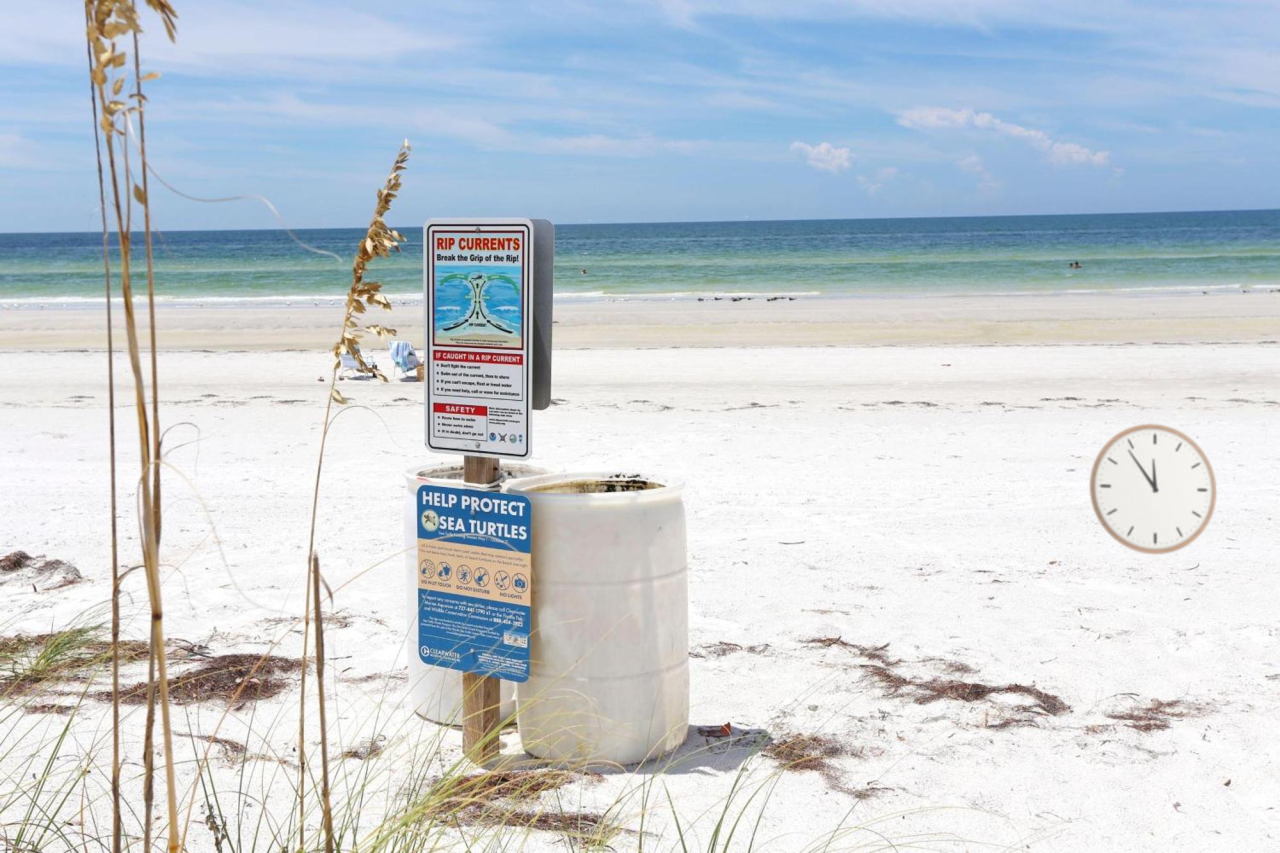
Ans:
11 h 54 min
